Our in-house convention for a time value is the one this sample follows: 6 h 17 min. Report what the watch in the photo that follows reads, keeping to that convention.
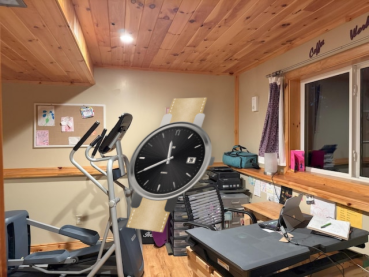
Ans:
11 h 40 min
